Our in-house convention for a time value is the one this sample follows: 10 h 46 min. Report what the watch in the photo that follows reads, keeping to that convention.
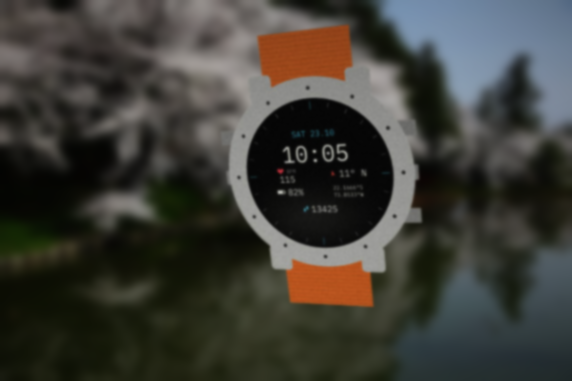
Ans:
10 h 05 min
